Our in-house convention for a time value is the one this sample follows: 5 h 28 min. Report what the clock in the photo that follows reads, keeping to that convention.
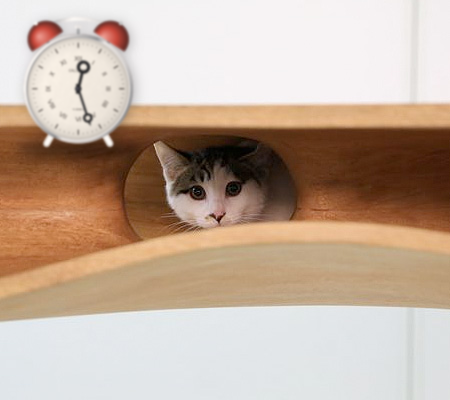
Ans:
12 h 27 min
